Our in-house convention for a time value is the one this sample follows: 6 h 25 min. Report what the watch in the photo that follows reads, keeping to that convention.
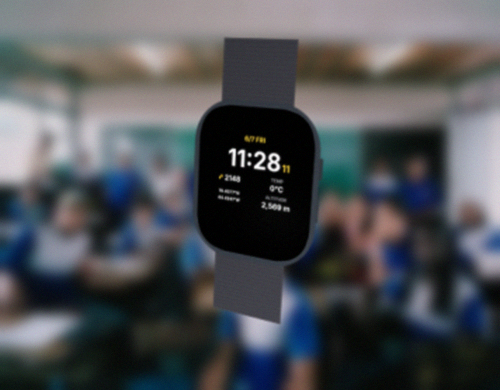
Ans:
11 h 28 min
